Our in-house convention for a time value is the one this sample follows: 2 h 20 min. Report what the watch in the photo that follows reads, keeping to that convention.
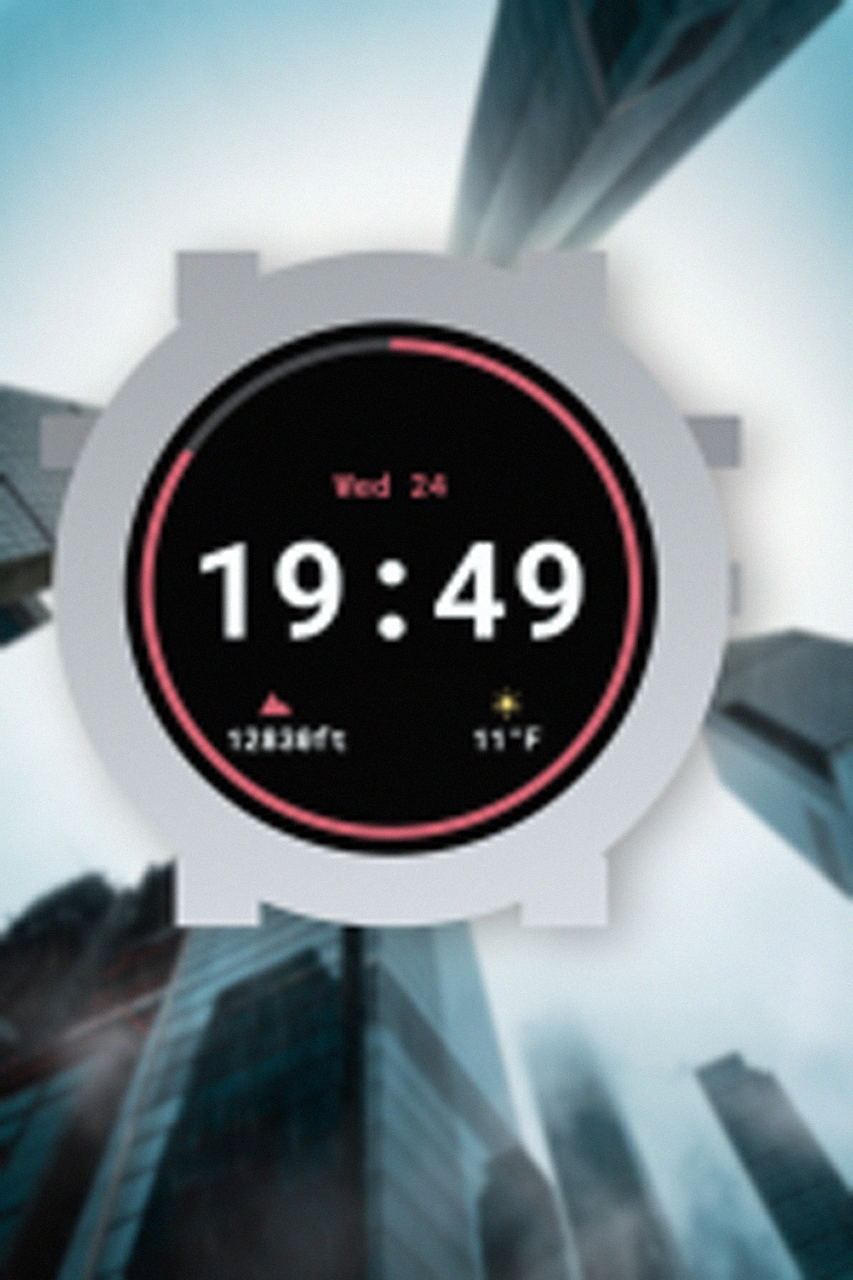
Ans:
19 h 49 min
